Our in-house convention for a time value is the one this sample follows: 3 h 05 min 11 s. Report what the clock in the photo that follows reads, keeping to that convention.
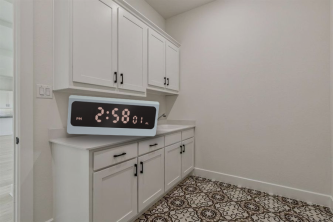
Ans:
2 h 58 min 01 s
